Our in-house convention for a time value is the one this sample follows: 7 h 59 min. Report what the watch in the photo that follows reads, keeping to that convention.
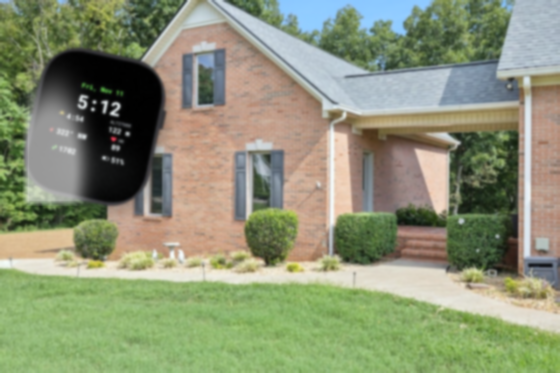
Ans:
5 h 12 min
